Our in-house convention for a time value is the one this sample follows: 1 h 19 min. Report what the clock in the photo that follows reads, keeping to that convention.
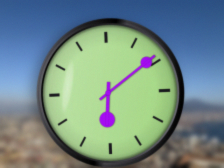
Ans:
6 h 09 min
